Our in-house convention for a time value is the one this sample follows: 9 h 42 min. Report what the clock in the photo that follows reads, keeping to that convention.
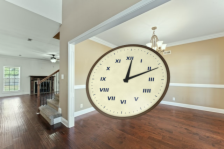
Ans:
12 h 11 min
